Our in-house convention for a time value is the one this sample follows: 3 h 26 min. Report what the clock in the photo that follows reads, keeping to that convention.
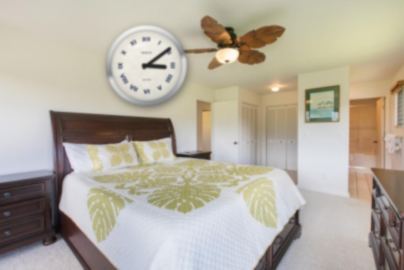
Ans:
3 h 09 min
